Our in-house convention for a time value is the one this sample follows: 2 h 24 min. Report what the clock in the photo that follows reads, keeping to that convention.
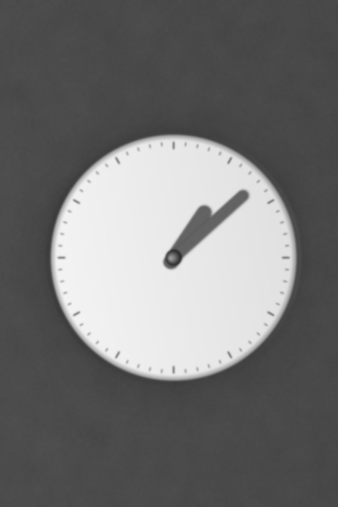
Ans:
1 h 08 min
